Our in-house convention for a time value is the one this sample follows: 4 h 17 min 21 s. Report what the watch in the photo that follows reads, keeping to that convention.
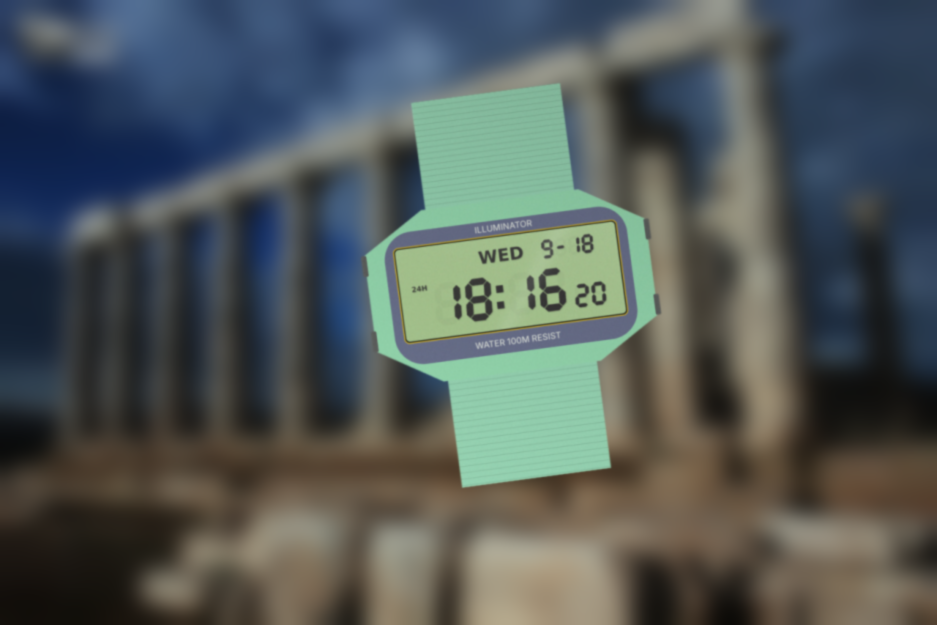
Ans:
18 h 16 min 20 s
